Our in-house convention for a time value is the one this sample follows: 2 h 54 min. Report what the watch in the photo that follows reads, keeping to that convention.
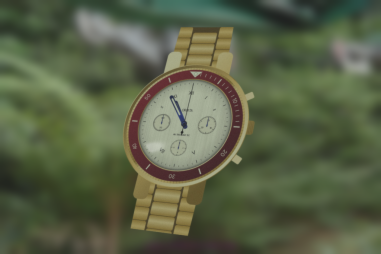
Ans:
10 h 54 min
